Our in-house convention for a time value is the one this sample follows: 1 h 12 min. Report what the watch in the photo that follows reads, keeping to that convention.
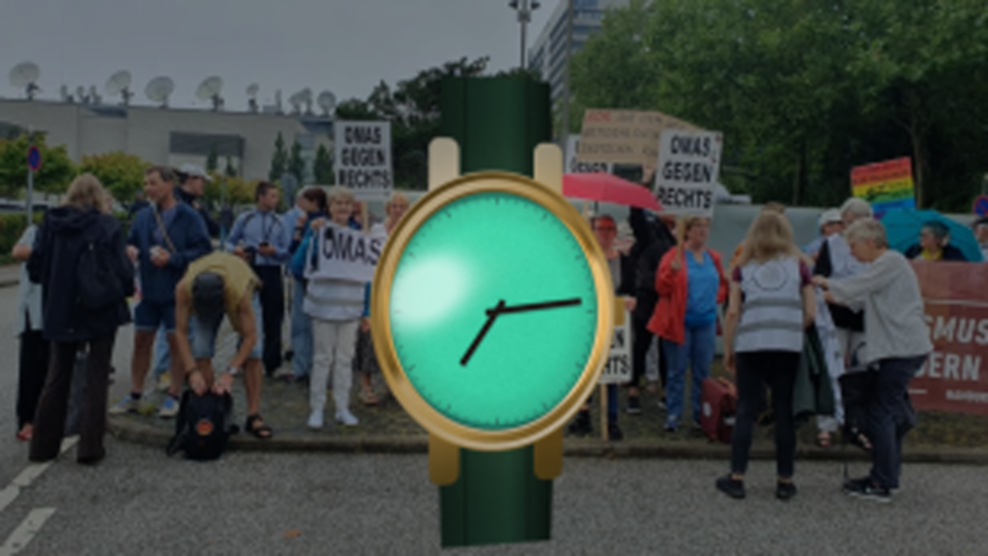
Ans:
7 h 14 min
